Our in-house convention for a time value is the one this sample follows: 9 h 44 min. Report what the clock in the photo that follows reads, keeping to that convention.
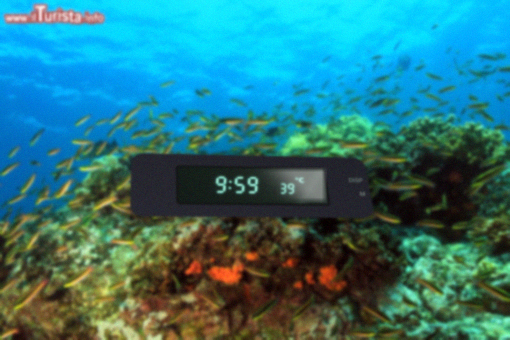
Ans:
9 h 59 min
